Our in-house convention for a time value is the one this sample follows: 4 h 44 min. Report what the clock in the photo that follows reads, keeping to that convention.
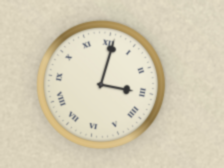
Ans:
3 h 01 min
